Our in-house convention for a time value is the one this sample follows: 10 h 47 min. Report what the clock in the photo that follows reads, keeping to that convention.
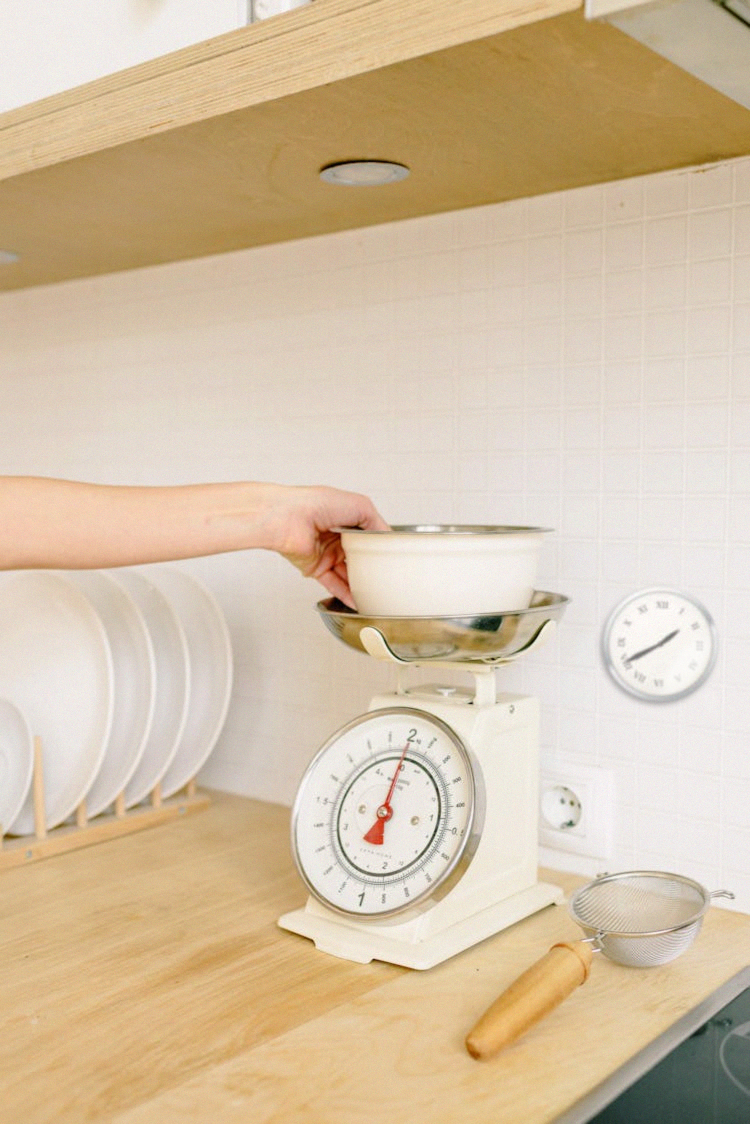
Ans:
1 h 40 min
